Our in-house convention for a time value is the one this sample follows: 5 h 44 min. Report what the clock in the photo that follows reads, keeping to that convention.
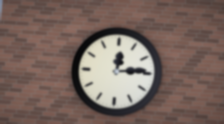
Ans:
12 h 14 min
